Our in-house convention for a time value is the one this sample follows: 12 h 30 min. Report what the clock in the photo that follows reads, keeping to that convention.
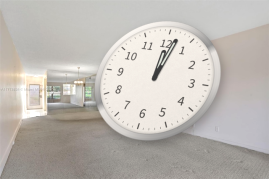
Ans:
12 h 02 min
